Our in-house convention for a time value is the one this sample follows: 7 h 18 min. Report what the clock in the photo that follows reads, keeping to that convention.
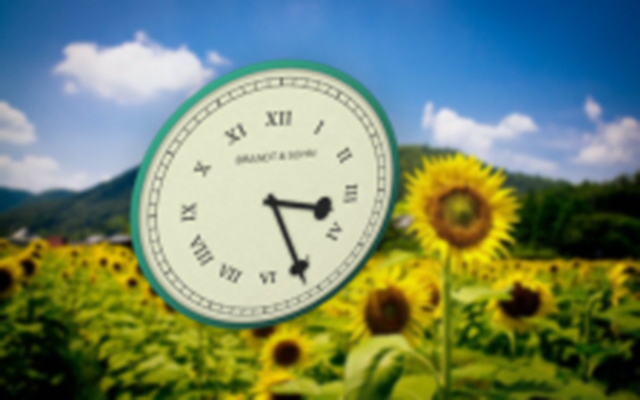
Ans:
3 h 26 min
